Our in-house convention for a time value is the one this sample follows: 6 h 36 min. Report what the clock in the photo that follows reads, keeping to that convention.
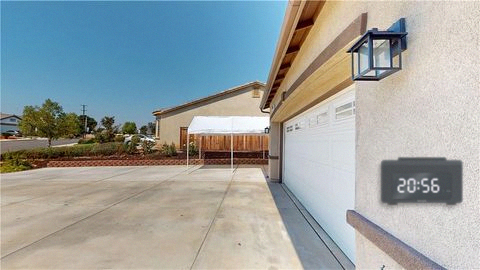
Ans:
20 h 56 min
